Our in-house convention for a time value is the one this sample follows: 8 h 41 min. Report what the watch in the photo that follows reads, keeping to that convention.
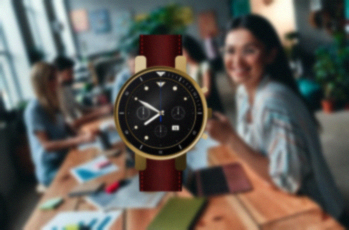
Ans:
7 h 50 min
